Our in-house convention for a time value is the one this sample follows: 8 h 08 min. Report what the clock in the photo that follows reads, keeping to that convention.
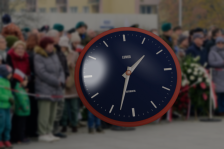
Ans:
1 h 33 min
